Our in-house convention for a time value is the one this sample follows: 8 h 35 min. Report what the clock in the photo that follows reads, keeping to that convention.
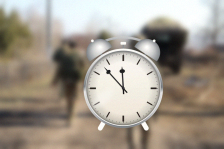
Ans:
11 h 53 min
